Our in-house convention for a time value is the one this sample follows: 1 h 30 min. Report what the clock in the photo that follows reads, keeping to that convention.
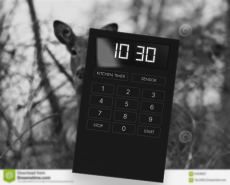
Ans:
10 h 30 min
